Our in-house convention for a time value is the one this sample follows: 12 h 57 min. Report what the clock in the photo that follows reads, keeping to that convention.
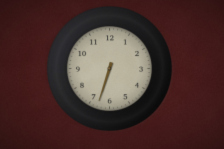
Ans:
6 h 33 min
